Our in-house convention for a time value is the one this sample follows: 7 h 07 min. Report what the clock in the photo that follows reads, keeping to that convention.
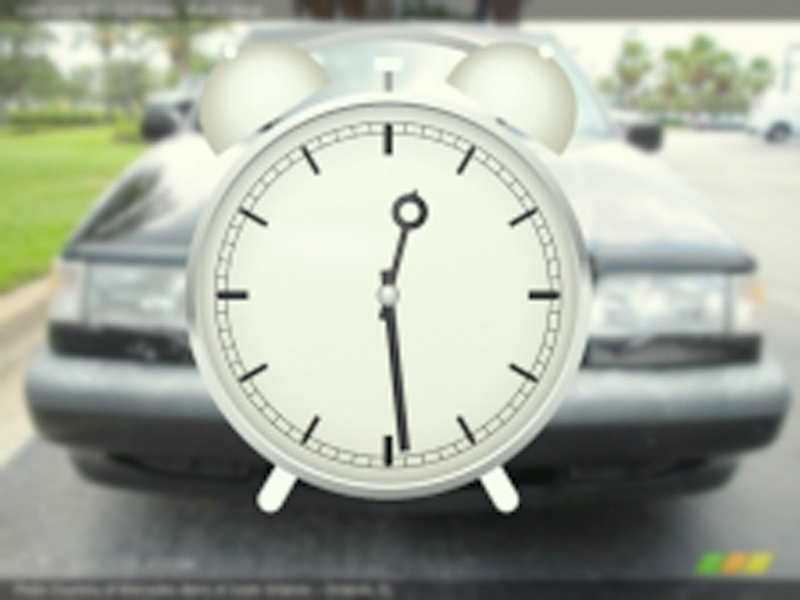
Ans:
12 h 29 min
